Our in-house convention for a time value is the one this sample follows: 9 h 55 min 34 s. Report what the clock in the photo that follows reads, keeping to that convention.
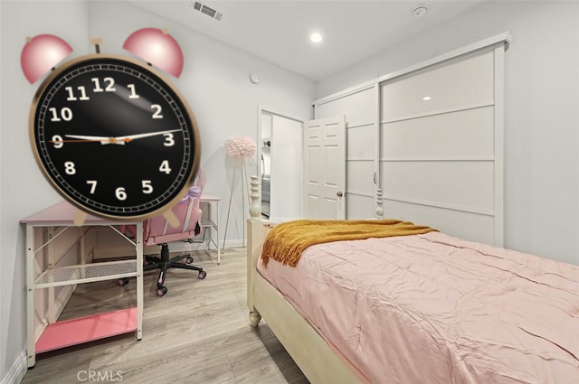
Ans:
9 h 13 min 45 s
